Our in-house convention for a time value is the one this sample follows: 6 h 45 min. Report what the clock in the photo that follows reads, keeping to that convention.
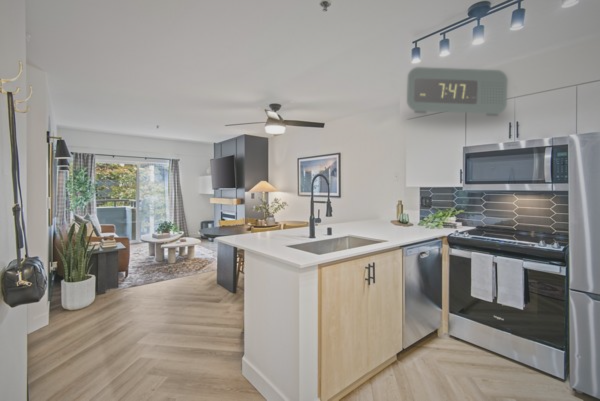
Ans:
7 h 47 min
